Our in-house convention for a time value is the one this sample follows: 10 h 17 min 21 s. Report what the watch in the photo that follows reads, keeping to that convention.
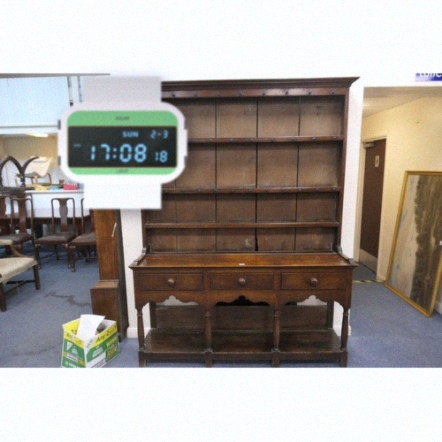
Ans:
17 h 08 min 18 s
